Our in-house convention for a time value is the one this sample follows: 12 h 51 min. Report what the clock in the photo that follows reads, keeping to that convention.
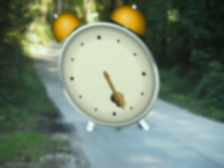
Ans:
5 h 27 min
